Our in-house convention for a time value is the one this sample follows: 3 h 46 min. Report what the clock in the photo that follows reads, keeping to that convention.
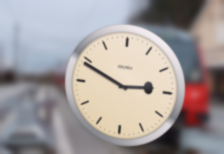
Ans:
2 h 49 min
